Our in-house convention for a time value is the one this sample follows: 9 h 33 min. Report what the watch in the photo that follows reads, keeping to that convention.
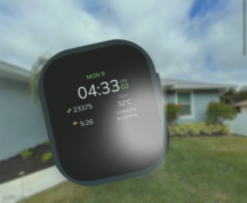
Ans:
4 h 33 min
